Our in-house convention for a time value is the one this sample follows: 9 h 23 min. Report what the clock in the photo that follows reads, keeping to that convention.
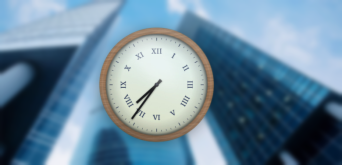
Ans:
7 h 36 min
